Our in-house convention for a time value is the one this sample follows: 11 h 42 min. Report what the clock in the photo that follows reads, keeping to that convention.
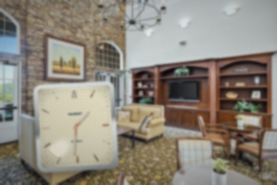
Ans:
1 h 31 min
